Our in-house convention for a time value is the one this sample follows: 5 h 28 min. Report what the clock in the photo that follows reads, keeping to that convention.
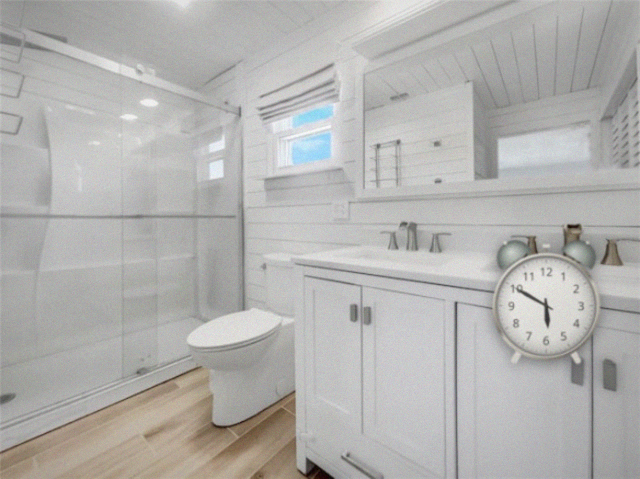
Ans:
5 h 50 min
